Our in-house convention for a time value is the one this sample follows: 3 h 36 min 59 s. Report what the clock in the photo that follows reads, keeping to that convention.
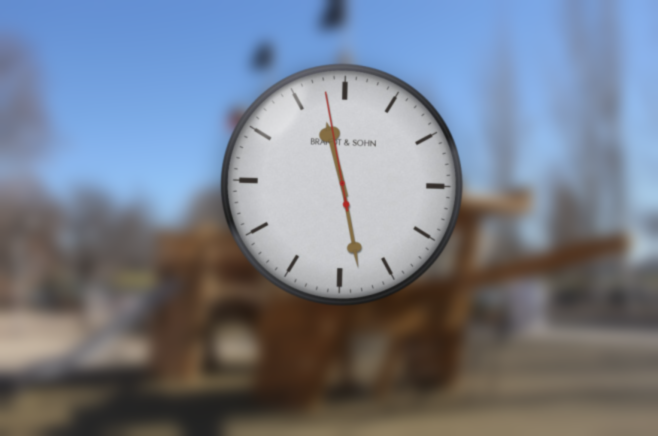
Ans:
11 h 27 min 58 s
